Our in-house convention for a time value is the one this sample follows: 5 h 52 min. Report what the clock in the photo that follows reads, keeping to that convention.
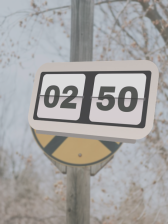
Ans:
2 h 50 min
